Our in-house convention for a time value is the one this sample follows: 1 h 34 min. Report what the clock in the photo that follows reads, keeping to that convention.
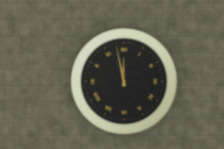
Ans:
11 h 58 min
